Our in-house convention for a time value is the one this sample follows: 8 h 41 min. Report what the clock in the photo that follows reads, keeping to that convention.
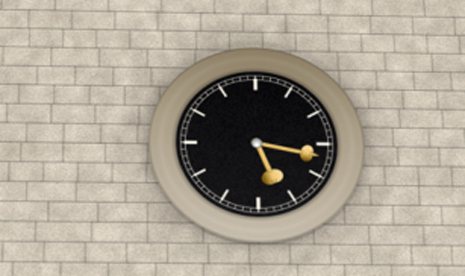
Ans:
5 h 17 min
